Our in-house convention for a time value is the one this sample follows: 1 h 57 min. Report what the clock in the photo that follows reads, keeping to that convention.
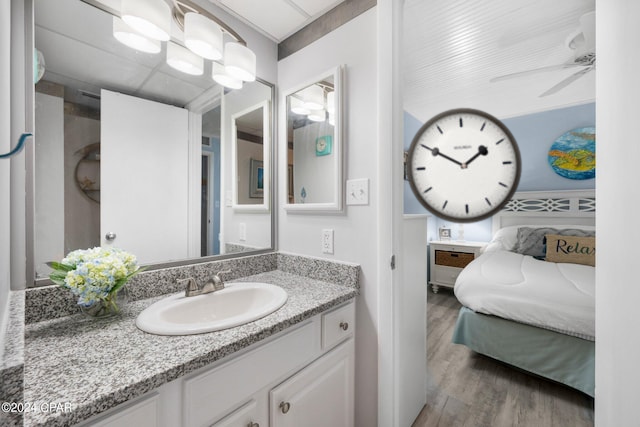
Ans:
1 h 50 min
